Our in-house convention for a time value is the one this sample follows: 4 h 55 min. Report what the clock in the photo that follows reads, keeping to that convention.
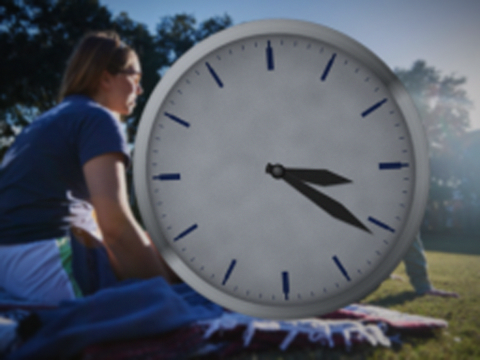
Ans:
3 h 21 min
